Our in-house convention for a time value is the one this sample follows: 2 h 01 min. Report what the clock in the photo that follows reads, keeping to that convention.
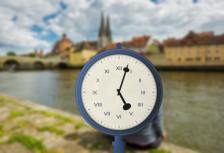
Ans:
5 h 03 min
